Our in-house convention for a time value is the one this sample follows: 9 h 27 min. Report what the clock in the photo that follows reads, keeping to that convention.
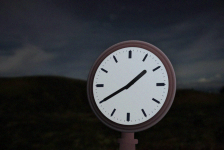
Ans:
1 h 40 min
